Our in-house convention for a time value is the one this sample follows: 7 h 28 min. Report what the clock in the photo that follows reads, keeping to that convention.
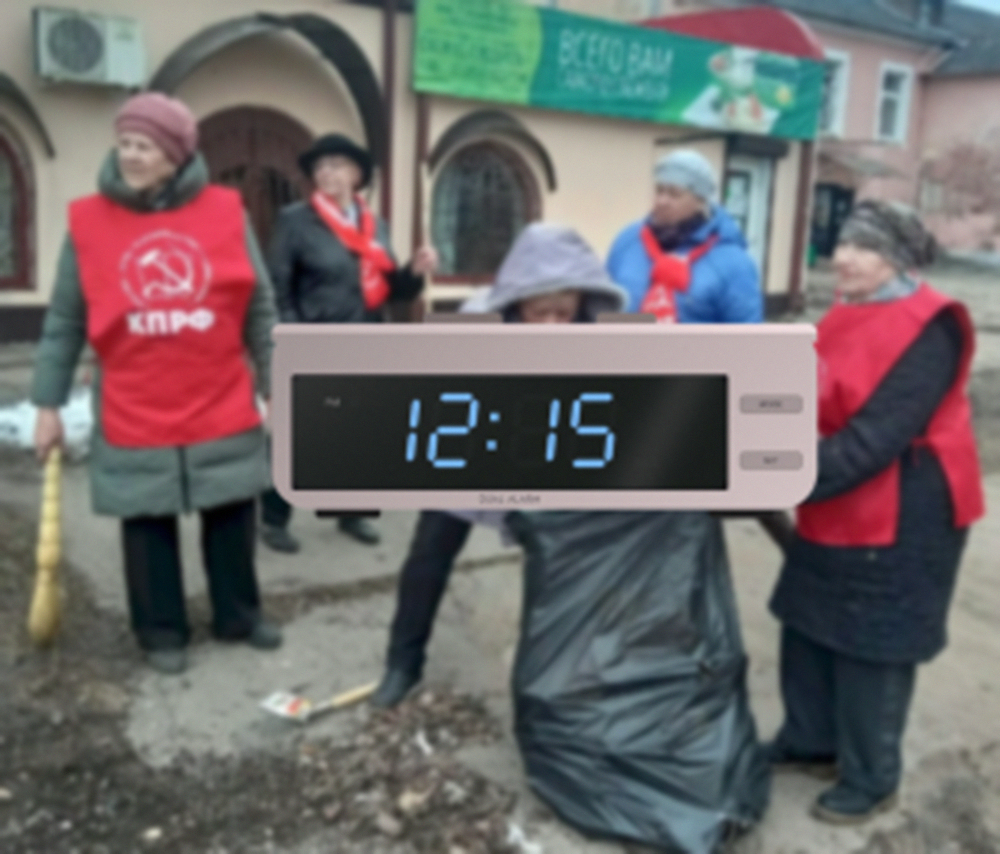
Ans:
12 h 15 min
